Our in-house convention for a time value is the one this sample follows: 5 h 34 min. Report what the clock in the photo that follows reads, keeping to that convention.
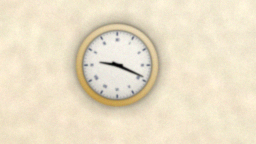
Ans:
9 h 19 min
